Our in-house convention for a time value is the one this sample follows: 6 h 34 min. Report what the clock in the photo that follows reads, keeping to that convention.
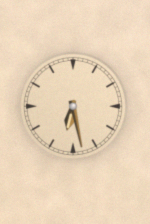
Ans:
6 h 28 min
